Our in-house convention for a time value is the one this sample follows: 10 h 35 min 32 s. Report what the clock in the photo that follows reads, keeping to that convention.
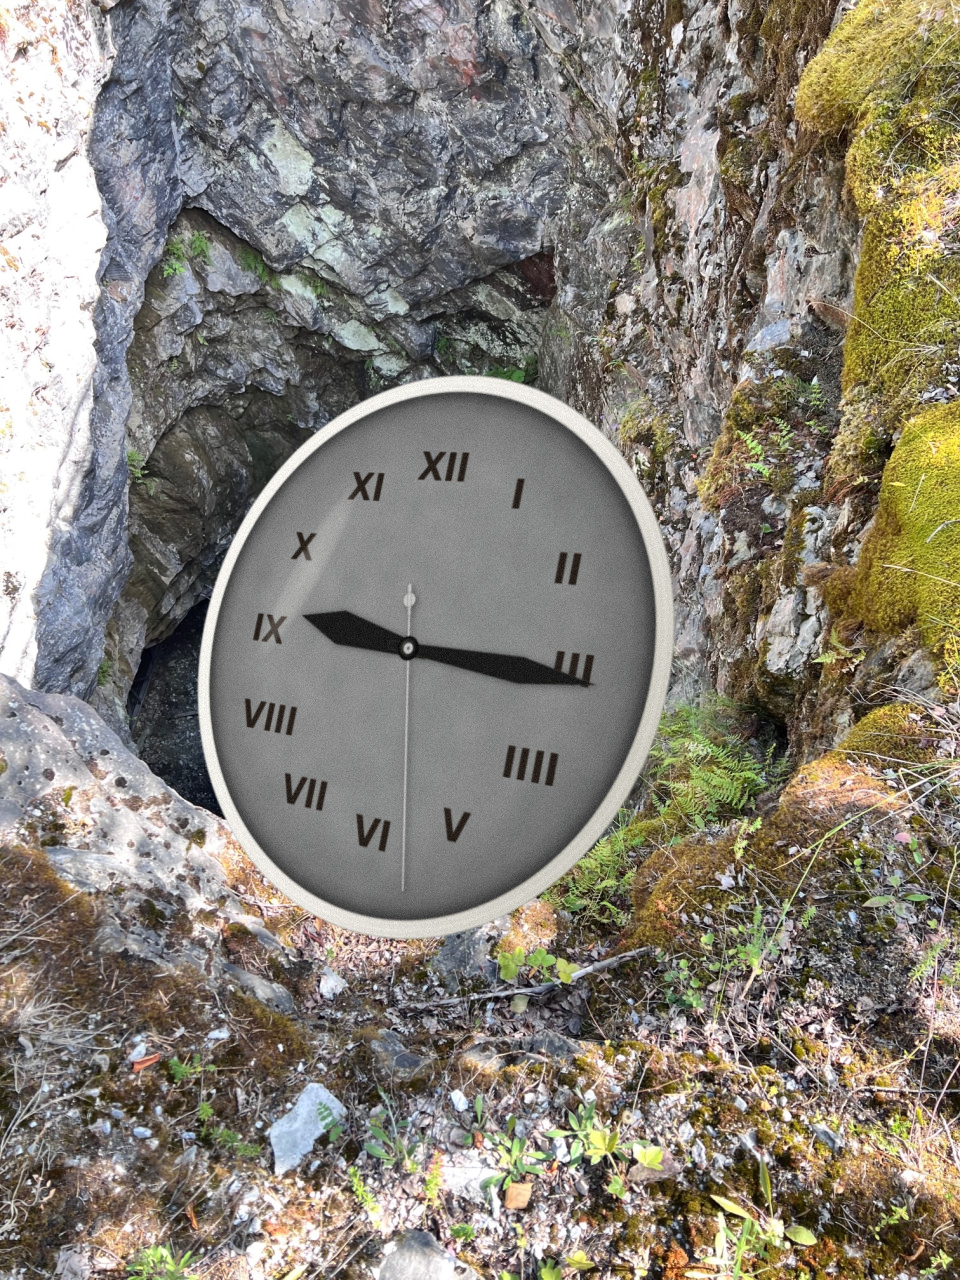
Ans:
9 h 15 min 28 s
